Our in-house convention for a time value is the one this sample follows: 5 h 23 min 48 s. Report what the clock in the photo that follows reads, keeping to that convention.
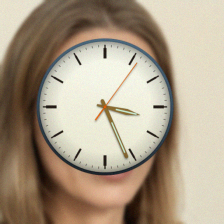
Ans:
3 h 26 min 06 s
